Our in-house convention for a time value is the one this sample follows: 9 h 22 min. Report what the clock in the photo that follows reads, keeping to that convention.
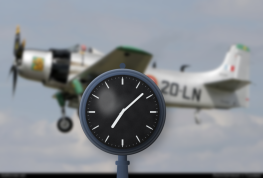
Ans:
7 h 08 min
